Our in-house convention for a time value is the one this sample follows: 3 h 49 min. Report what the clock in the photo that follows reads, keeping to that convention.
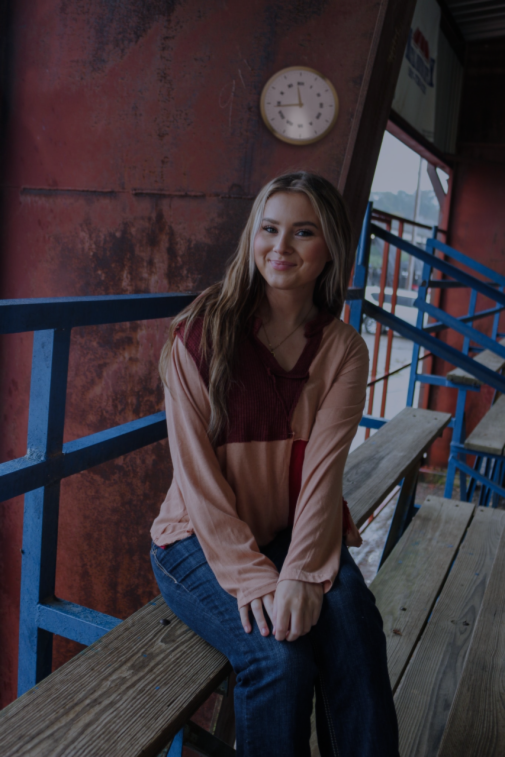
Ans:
11 h 44 min
